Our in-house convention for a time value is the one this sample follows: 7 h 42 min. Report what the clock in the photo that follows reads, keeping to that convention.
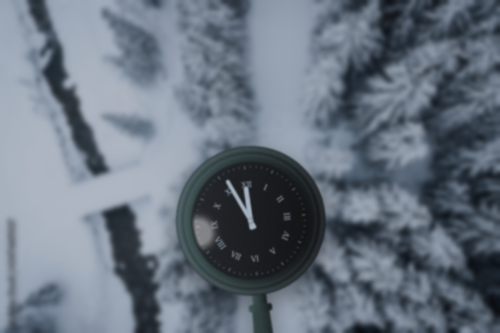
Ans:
11 h 56 min
